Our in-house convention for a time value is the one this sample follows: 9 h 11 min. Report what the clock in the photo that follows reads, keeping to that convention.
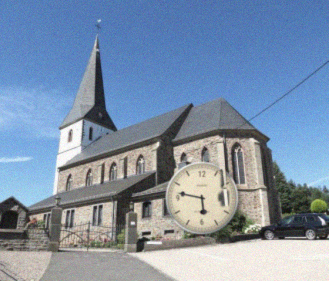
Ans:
5 h 47 min
